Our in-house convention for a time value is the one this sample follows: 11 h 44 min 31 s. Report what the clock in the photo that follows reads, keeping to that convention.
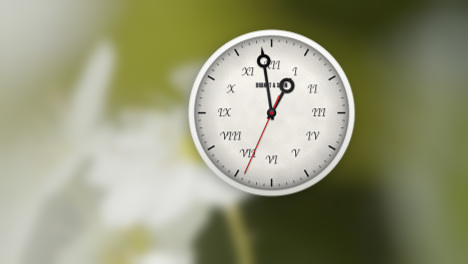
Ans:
12 h 58 min 34 s
